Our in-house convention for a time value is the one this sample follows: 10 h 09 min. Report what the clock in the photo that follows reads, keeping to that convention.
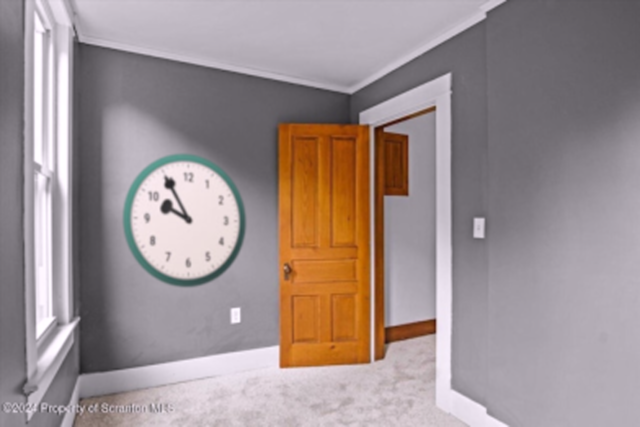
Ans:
9 h 55 min
